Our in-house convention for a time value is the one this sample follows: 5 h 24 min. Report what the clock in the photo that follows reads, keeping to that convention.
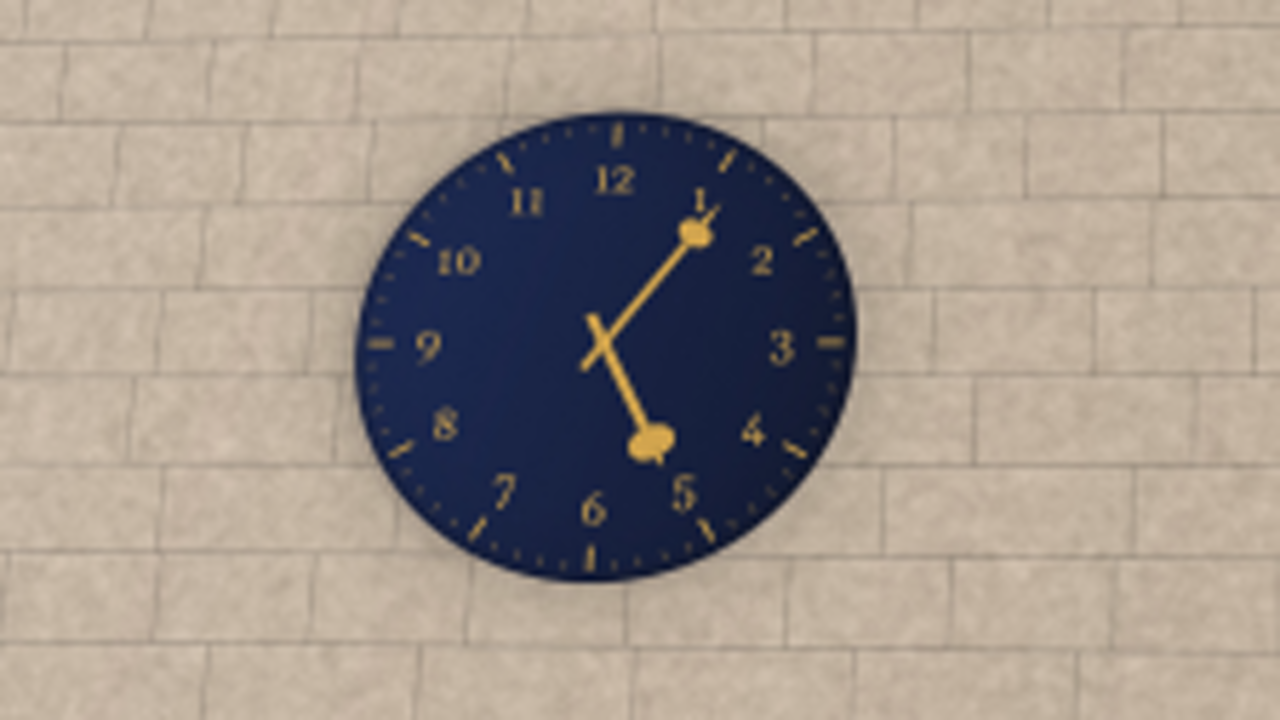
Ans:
5 h 06 min
